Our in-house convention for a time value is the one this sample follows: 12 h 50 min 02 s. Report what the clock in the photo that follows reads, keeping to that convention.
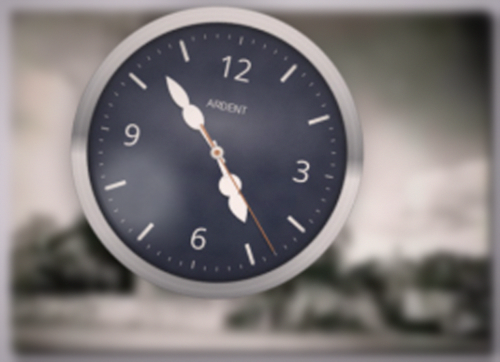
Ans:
4 h 52 min 23 s
